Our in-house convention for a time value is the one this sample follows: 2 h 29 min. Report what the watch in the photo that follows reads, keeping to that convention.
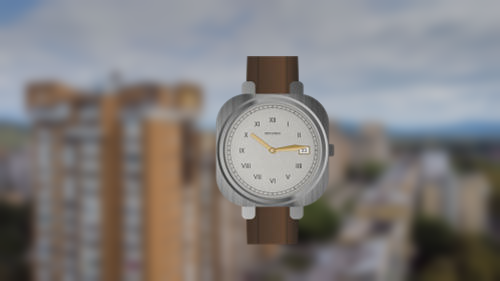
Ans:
10 h 14 min
